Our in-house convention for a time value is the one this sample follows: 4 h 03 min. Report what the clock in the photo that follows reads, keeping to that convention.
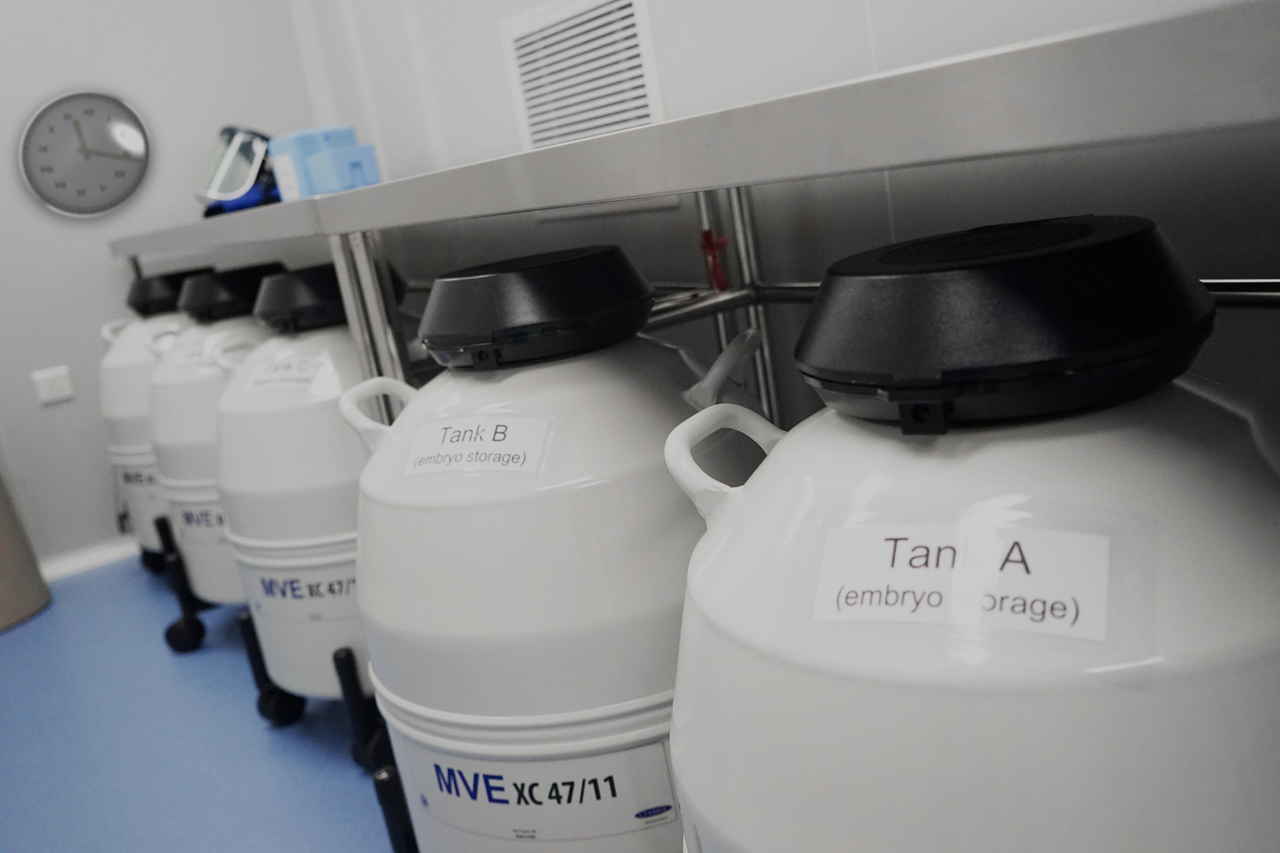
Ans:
11 h 16 min
